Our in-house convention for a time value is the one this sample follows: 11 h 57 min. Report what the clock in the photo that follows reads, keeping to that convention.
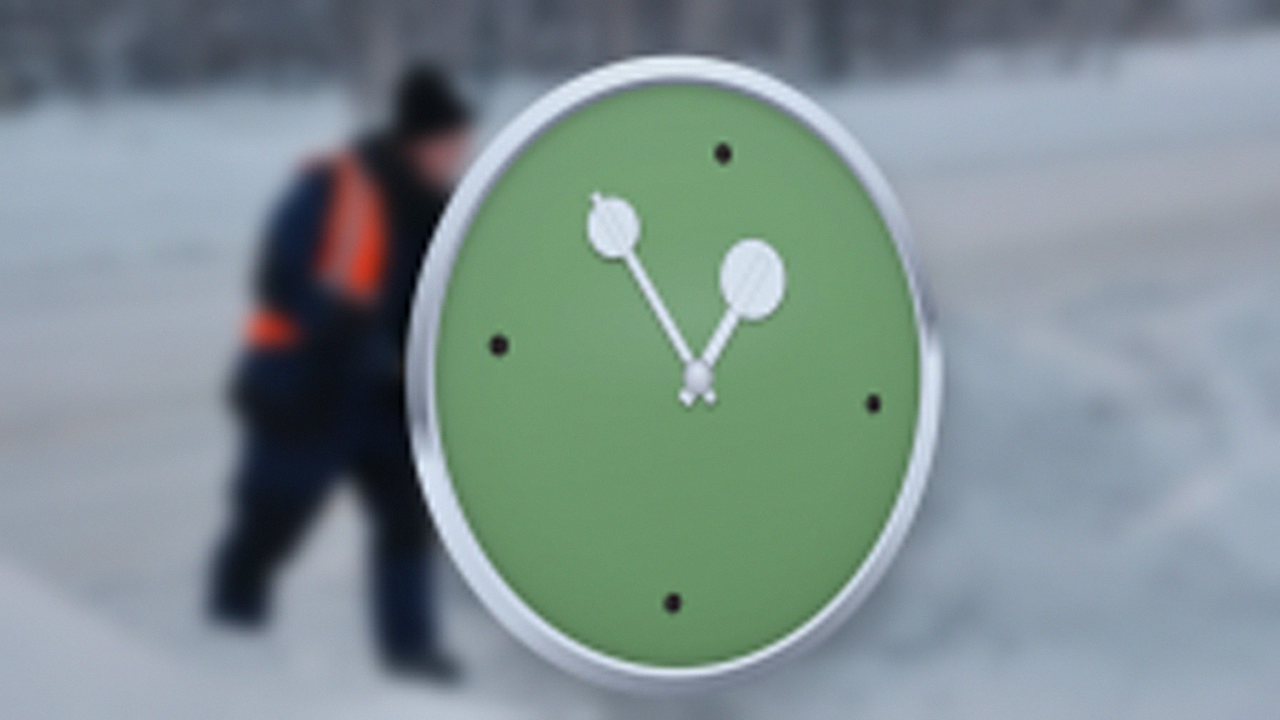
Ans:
12 h 53 min
